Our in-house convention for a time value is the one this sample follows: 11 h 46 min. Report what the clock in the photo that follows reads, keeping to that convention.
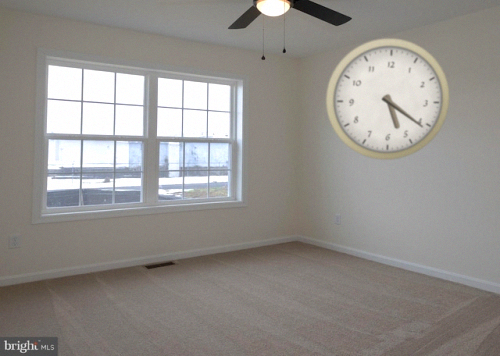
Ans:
5 h 21 min
